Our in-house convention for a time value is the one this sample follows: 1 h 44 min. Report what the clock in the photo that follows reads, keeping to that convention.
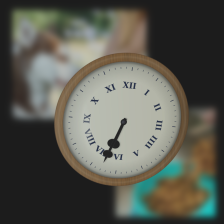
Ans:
6 h 33 min
